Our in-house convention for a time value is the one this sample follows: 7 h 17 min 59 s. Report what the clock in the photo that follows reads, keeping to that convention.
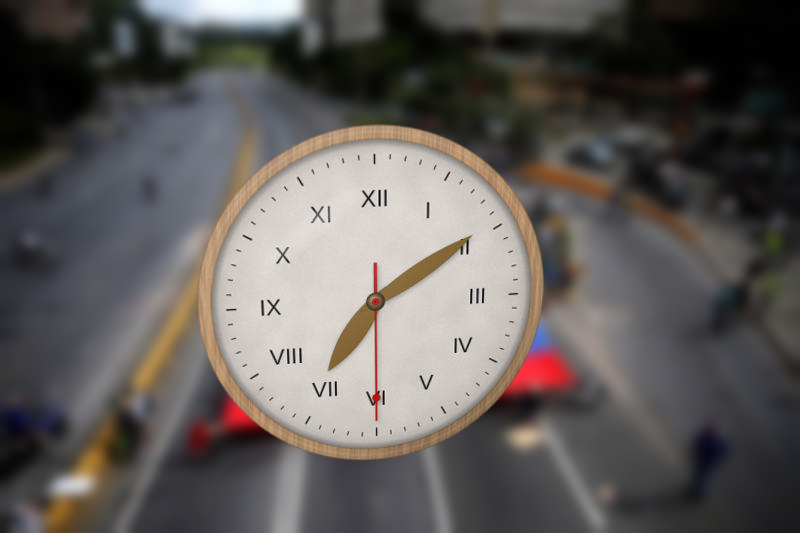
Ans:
7 h 09 min 30 s
